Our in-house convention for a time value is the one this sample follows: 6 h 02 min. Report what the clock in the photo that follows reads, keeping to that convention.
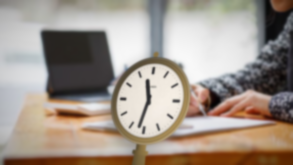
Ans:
11 h 32 min
